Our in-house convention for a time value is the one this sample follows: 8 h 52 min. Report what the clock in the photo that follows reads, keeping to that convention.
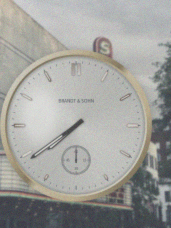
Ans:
7 h 39 min
